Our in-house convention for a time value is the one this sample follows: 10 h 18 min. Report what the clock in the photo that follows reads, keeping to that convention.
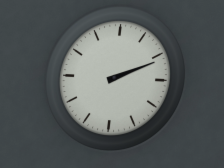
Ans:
2 h 11 min
